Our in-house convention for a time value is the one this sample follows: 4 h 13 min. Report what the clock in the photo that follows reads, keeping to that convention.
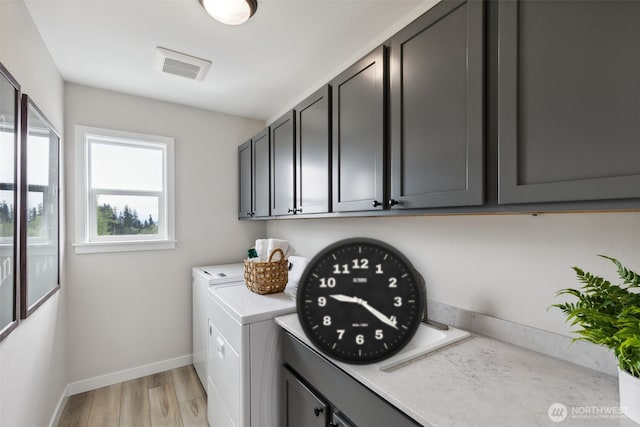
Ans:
9 h 21 min
